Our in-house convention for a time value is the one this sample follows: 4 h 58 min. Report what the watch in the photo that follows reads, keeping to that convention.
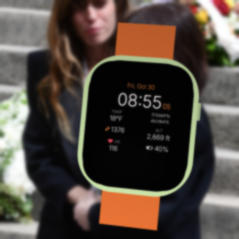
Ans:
8 h 55 min
